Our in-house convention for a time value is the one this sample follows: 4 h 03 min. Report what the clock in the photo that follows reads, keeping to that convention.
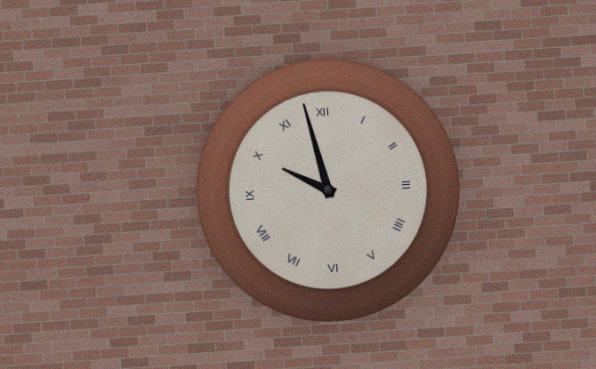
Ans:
9 h 58 min
